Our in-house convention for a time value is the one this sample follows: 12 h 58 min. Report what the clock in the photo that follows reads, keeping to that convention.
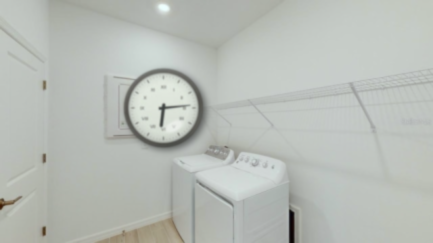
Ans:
6 h 14 min
